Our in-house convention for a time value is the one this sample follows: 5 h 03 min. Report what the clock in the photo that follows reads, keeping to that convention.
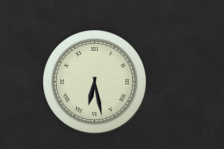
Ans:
6 h 28 min
